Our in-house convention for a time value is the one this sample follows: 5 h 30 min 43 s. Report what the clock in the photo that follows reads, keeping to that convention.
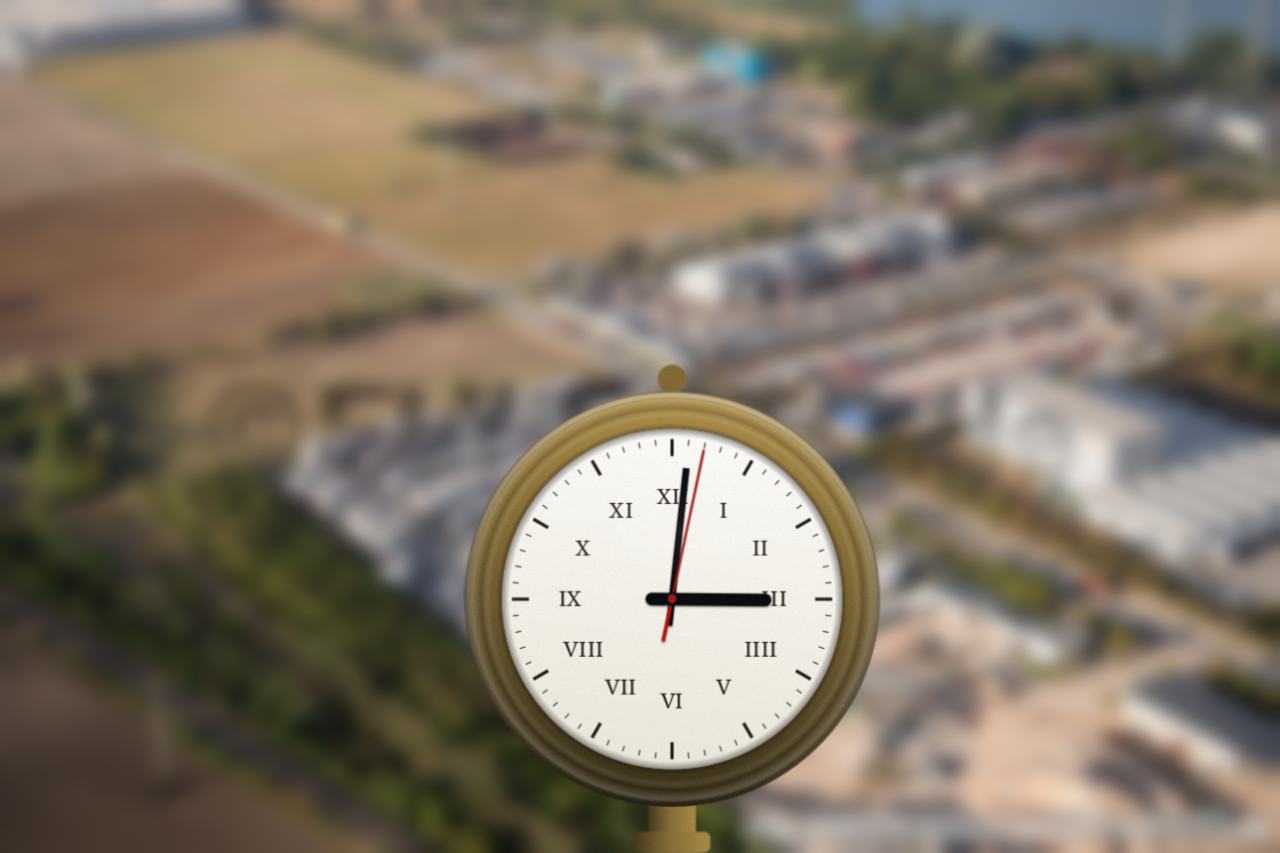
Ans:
3 h 01 min 02 s
